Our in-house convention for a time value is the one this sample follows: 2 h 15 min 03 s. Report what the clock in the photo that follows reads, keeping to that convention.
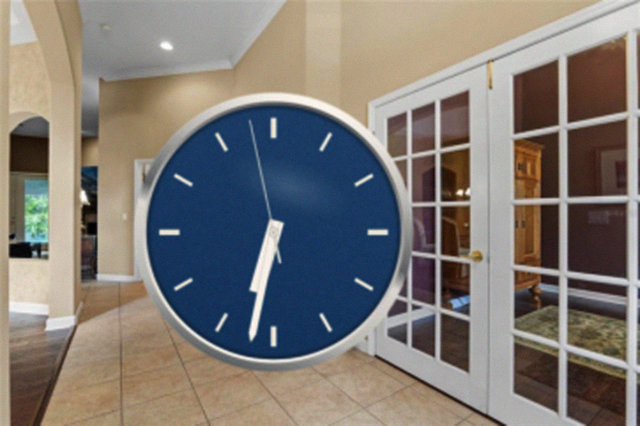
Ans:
6 h 31 min 58 s
